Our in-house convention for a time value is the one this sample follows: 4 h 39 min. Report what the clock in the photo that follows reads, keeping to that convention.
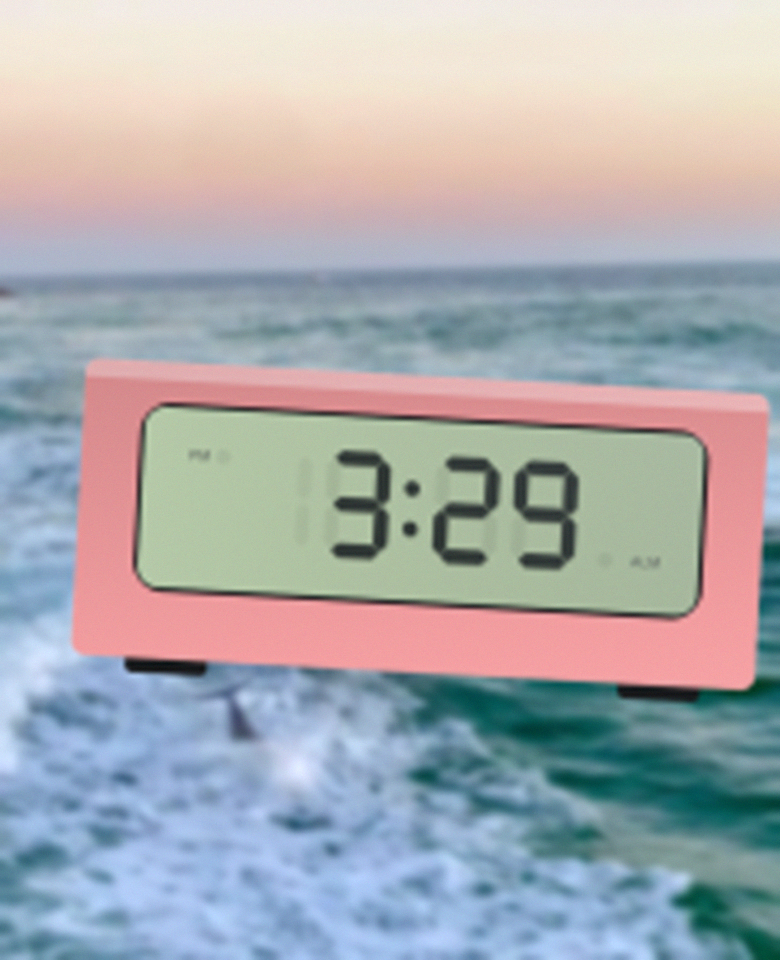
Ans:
3 h 29 min
